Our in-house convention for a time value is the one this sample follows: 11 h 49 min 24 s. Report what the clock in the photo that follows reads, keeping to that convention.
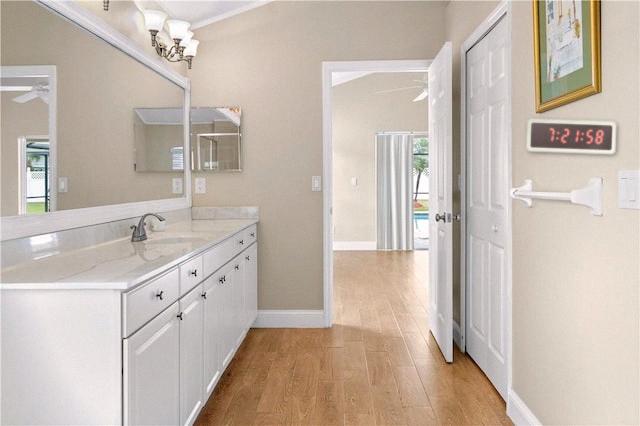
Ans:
7 h 21 min 58 s
